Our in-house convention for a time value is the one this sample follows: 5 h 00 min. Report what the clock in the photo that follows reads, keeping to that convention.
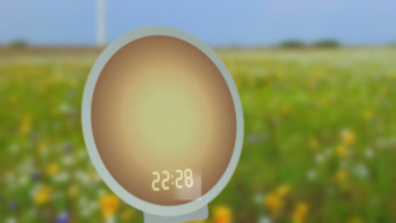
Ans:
22 h 28 min
